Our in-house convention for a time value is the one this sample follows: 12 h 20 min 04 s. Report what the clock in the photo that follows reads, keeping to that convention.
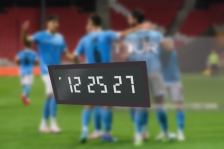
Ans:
12 h 25 min 27 s
